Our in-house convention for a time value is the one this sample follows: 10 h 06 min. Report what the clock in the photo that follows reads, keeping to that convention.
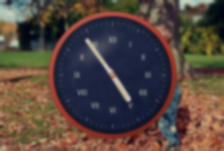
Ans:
4 h 54 min
